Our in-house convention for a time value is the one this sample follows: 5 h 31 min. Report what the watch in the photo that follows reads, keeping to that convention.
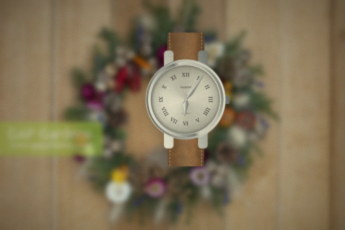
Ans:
6 h 06 min
